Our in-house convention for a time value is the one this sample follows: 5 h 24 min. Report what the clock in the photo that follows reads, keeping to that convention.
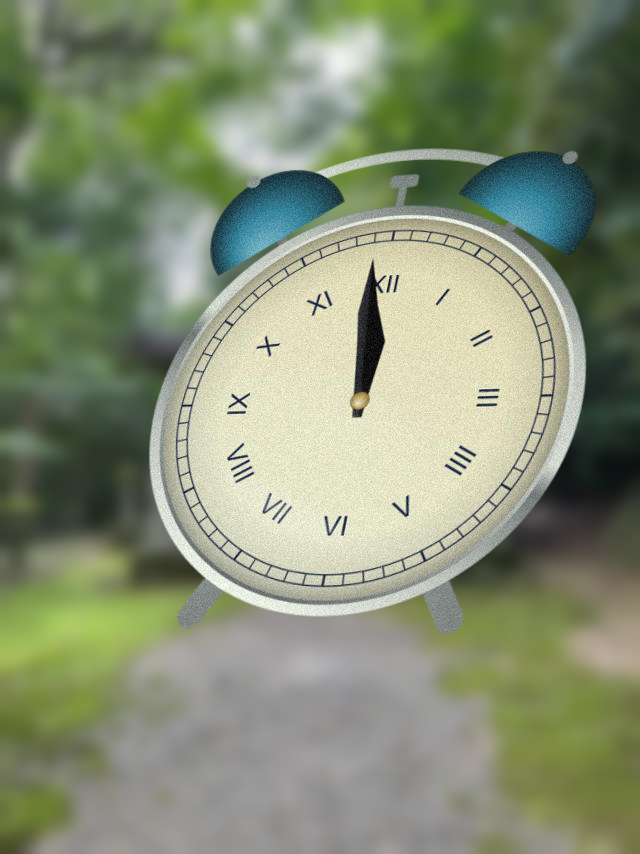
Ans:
11 h 59 min
